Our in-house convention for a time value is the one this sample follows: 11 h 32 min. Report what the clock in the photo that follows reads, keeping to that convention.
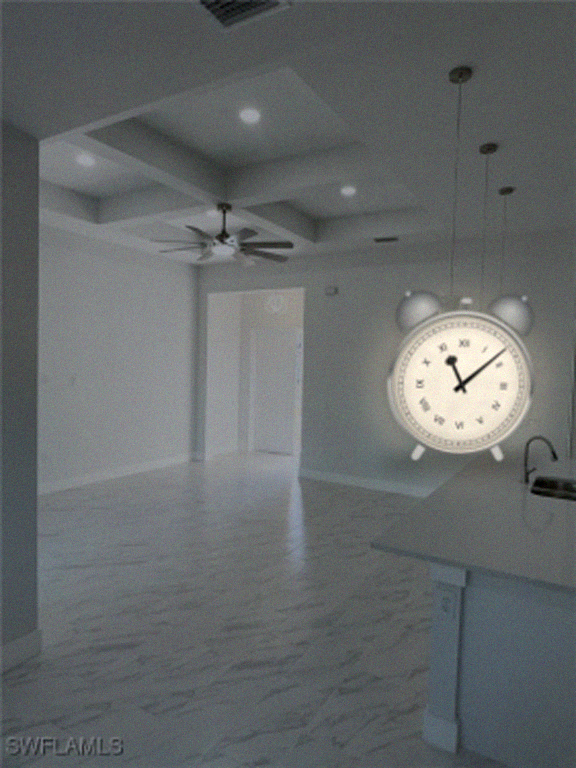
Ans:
11 h 08 min
